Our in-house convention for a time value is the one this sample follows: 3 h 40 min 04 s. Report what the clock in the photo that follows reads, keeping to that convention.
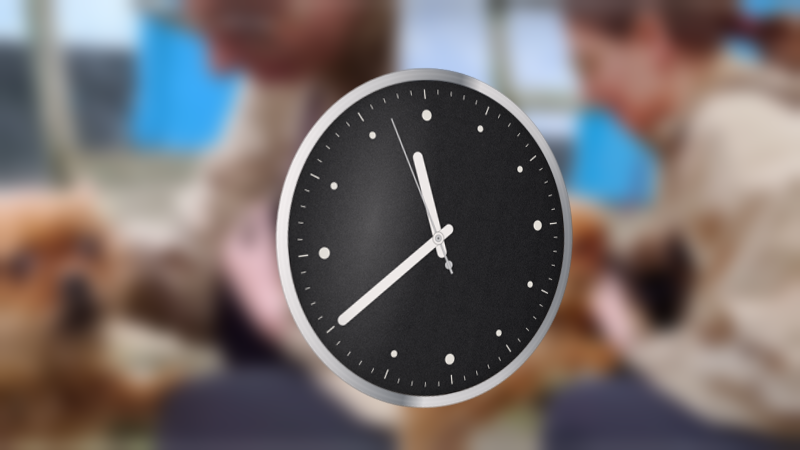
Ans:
11 h 39 min 57 s
